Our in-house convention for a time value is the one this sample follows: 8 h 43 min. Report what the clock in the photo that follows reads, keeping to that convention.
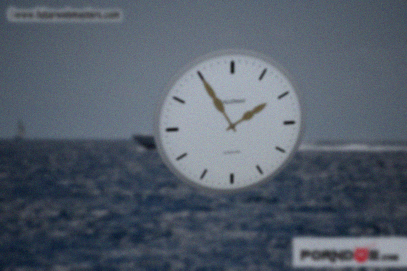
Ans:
1 h 55 min
